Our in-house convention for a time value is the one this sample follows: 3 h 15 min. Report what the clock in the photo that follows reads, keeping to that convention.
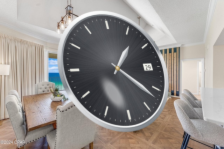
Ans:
1 h 22 min
